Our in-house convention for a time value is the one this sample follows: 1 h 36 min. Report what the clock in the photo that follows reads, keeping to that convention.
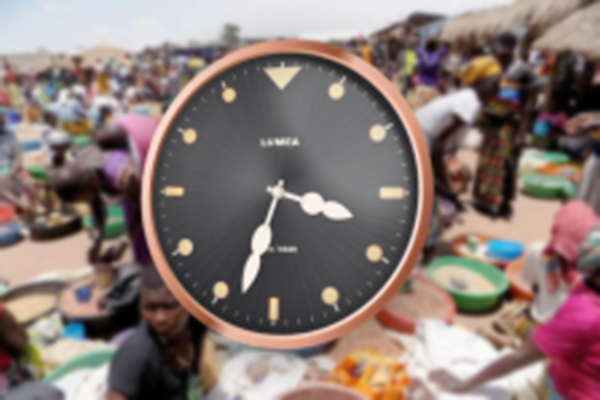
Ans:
3 h 33 min
